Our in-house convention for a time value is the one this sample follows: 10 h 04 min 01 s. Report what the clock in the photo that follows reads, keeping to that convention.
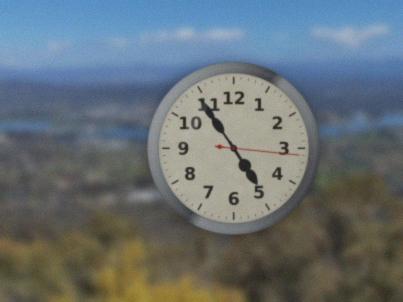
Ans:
4 h 54 min 16 s
